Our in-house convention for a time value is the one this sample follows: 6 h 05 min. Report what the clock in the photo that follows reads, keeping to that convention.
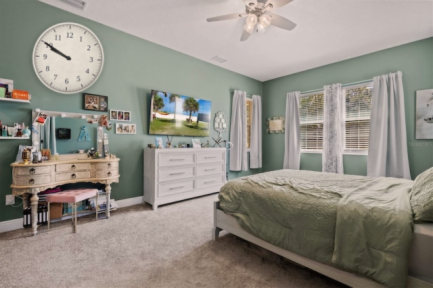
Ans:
9 h 50 min
